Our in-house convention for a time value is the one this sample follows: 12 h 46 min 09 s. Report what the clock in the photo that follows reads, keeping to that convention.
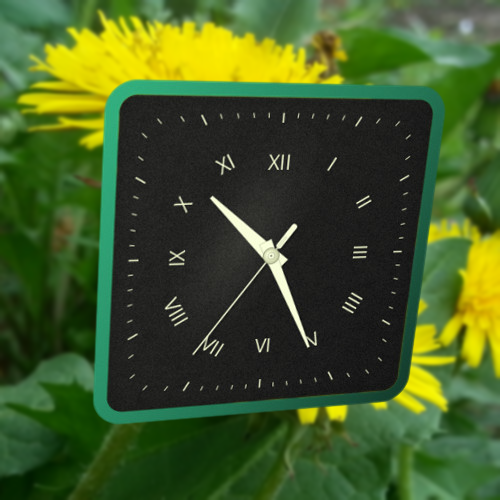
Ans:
10 h 25 min 36 s
